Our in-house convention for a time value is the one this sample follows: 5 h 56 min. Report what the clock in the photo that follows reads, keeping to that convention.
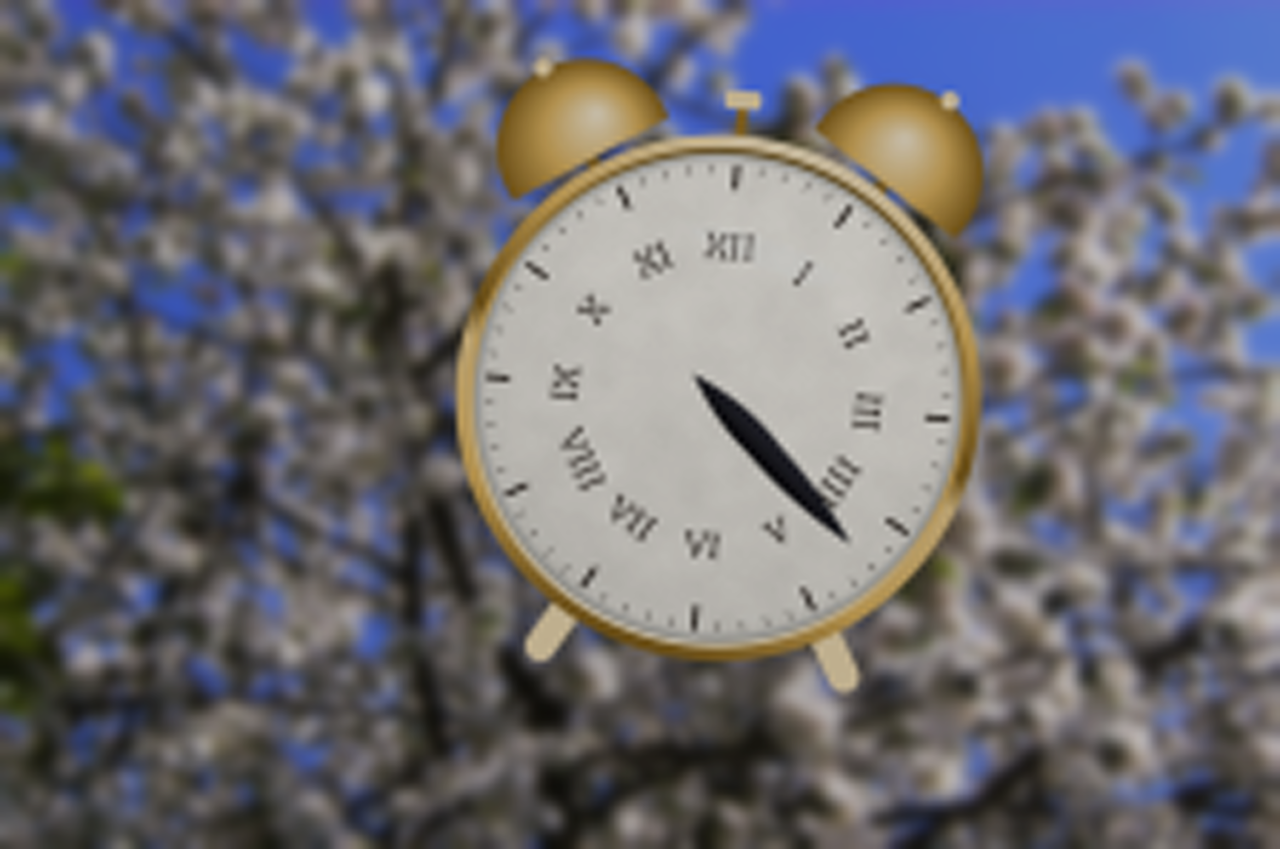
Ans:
4 h 22 min
